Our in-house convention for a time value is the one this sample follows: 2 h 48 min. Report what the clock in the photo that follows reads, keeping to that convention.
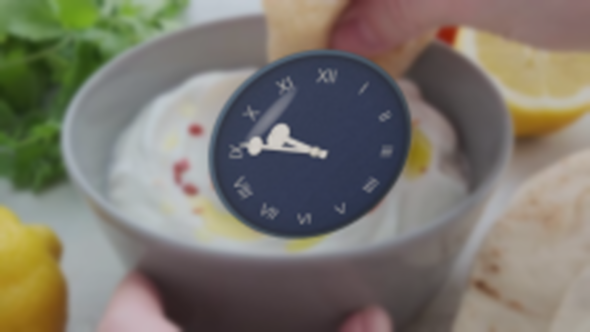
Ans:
9 h 46 min
